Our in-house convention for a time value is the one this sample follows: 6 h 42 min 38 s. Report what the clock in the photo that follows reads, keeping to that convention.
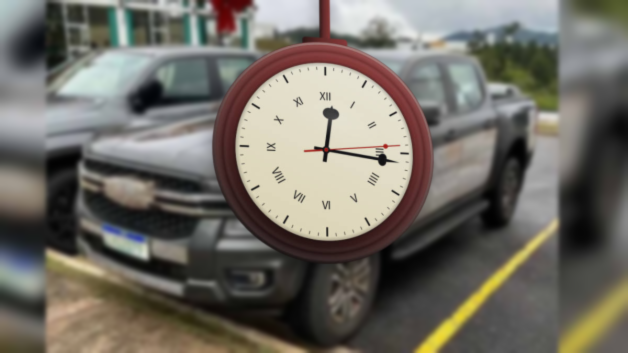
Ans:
12 h 16 min 14 s
